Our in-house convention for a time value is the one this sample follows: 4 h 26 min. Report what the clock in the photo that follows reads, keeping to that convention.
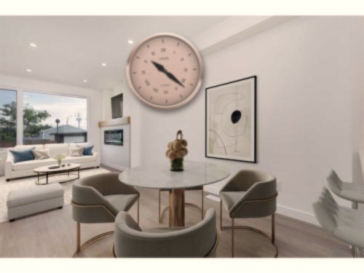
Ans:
10 h 22 min
